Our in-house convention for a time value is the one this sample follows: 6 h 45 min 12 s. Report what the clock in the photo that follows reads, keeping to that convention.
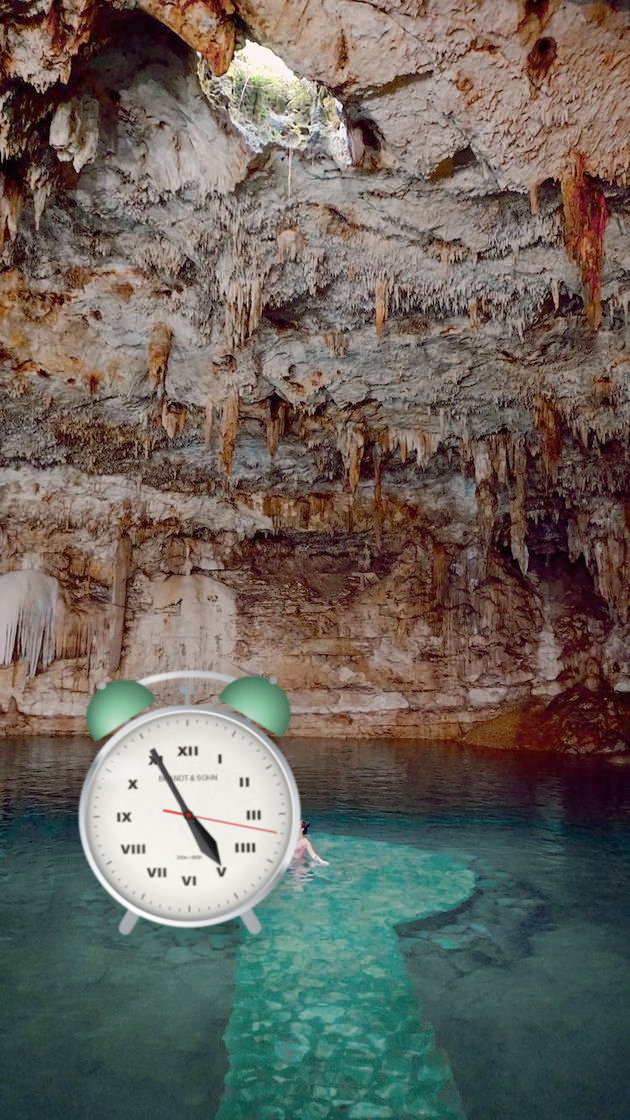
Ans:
4 h 55 min 17 s
